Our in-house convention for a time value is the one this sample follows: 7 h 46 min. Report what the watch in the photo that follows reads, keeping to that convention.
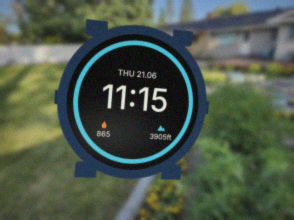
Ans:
11 h 15 min
